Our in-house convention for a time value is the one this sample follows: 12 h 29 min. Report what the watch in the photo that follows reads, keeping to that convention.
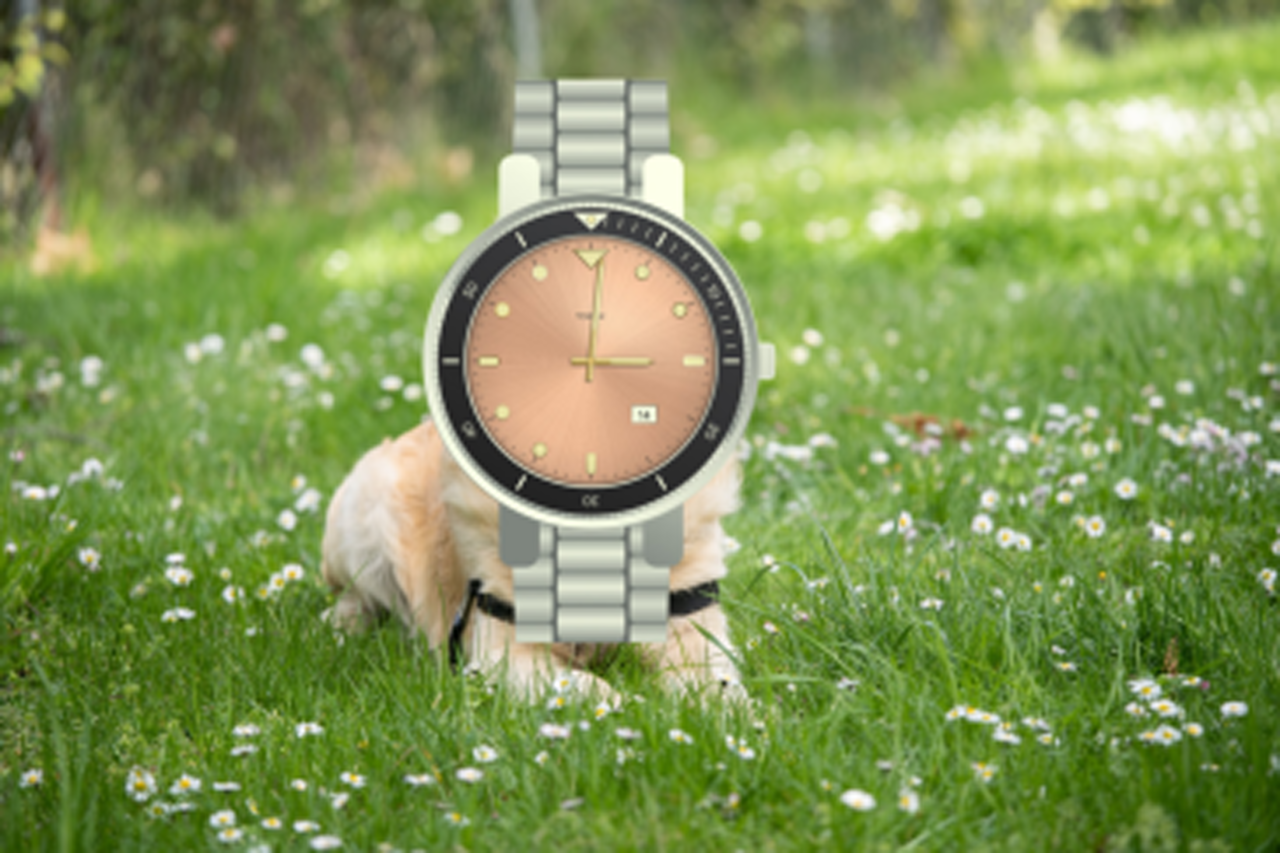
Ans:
3 h 01 min
